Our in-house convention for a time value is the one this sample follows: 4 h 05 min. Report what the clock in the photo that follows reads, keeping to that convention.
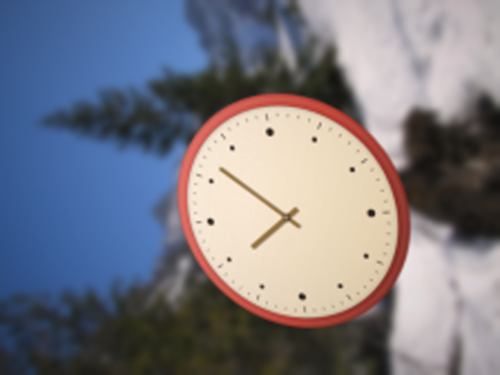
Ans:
7 h 52 min
